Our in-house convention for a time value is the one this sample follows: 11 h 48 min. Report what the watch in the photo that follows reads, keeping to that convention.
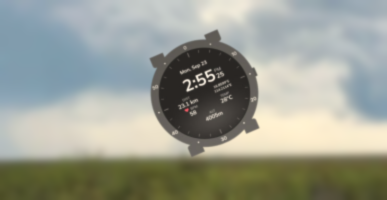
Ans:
2 h 55 min
